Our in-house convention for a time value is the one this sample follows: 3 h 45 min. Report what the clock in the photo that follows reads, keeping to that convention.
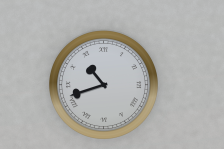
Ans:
10 h 42 min
